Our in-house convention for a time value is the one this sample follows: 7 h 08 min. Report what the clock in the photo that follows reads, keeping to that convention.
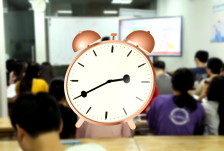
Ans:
2 h 40 min
